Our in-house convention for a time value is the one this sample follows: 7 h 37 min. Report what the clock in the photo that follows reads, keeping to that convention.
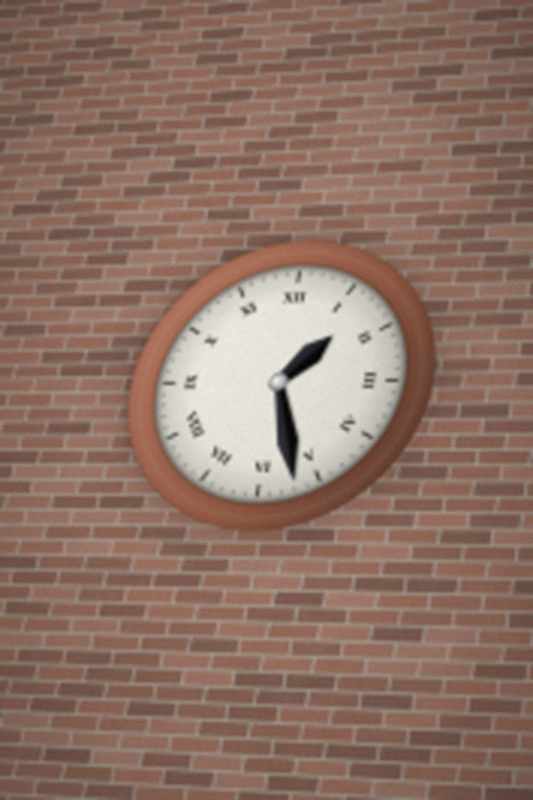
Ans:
1 h 27 min
